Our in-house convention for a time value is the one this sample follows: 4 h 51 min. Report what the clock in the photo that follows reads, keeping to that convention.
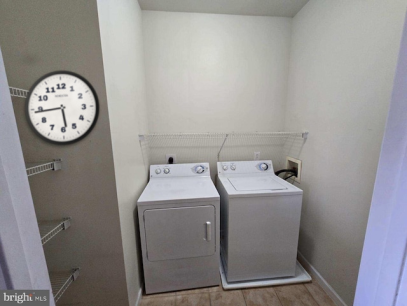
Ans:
5 h 44 min
